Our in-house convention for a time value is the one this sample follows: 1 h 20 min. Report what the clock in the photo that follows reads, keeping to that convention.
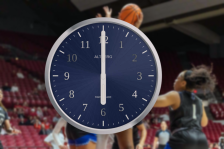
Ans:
6 h 00 min
